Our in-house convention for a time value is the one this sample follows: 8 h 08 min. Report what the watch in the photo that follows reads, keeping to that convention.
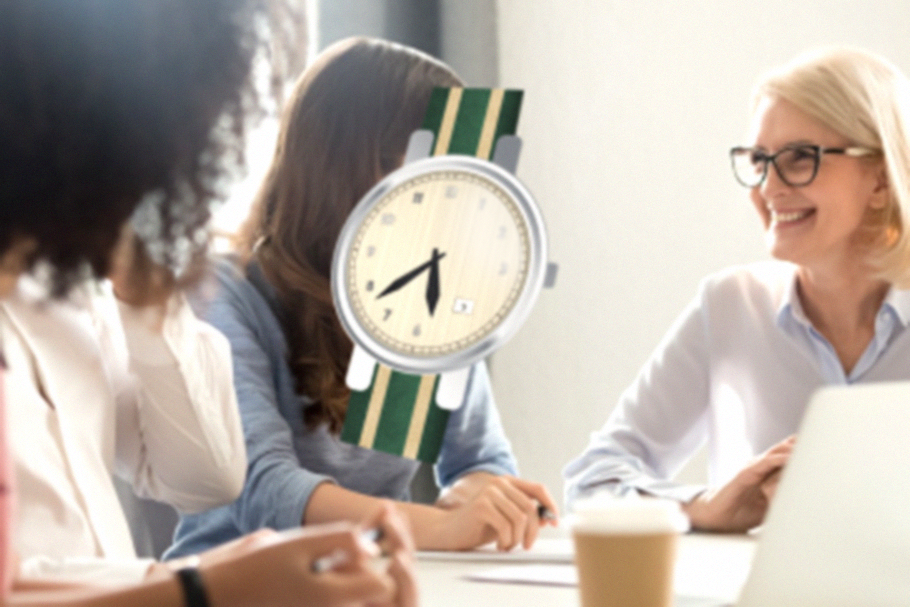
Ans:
5 h 38 min
